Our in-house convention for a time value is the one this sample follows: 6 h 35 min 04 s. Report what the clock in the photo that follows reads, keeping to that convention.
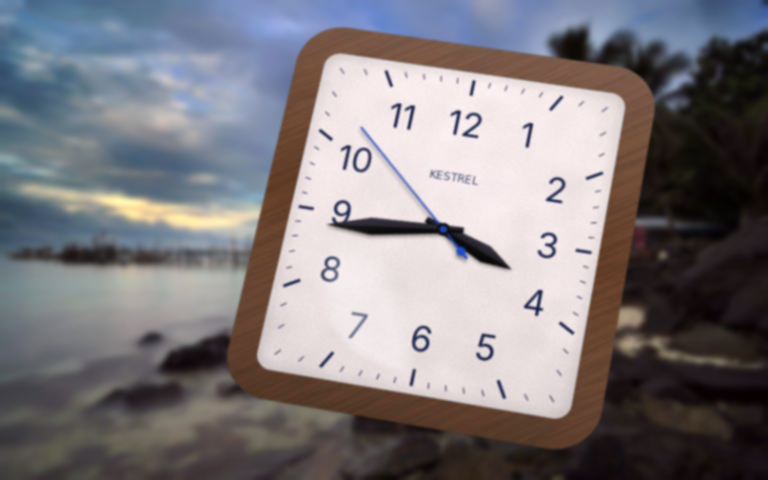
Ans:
3 h 43 min 52 s
